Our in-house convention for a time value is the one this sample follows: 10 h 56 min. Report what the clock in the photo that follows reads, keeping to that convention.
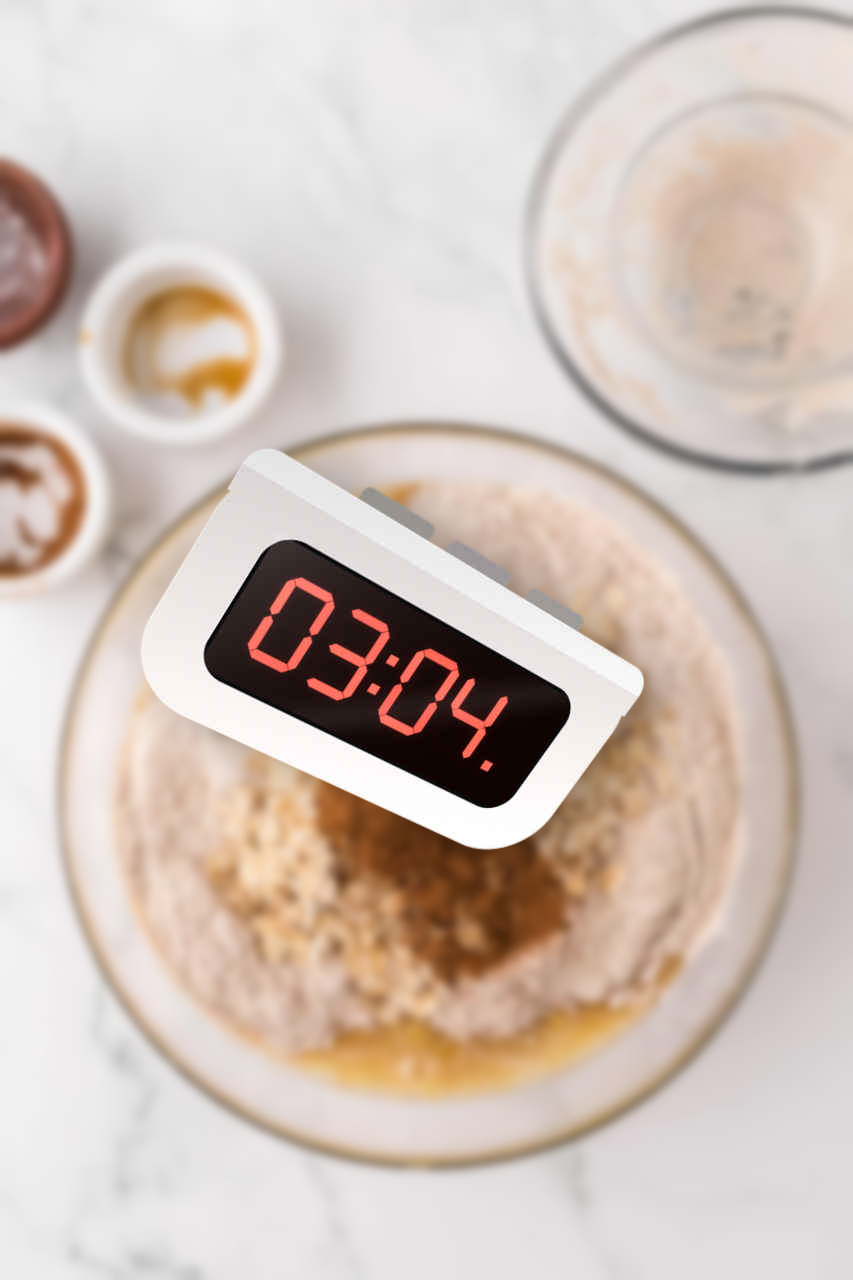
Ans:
3 h 04 min
